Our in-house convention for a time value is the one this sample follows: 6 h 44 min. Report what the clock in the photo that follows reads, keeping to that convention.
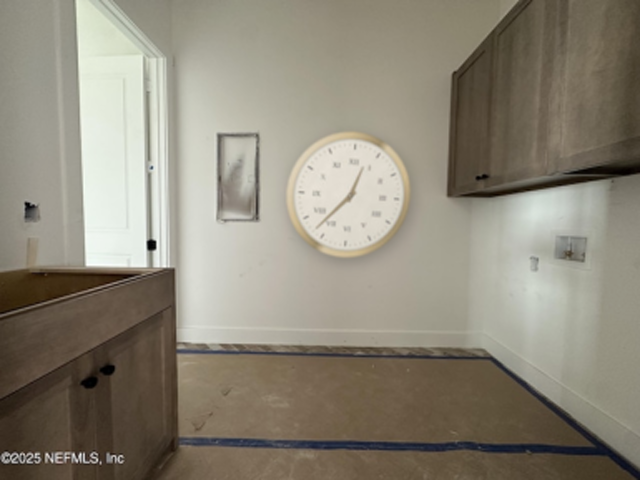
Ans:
12 h 37 min
